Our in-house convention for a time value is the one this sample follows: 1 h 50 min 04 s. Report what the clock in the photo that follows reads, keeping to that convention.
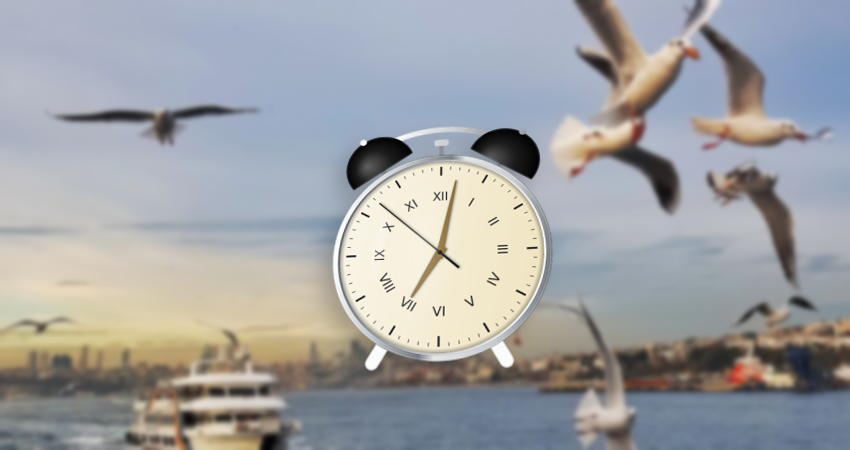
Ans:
7 h 01 min 52 s
